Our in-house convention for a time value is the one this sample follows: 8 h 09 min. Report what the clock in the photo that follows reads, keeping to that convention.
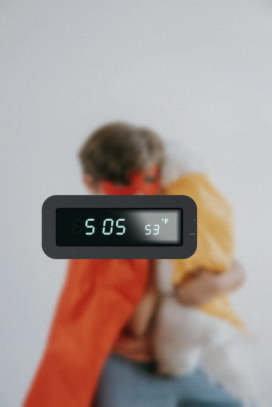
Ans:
5 h 05 min
